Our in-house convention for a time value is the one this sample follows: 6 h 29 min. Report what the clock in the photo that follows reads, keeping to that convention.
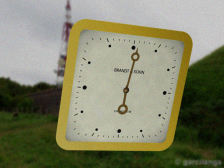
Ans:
6 h 01 min
